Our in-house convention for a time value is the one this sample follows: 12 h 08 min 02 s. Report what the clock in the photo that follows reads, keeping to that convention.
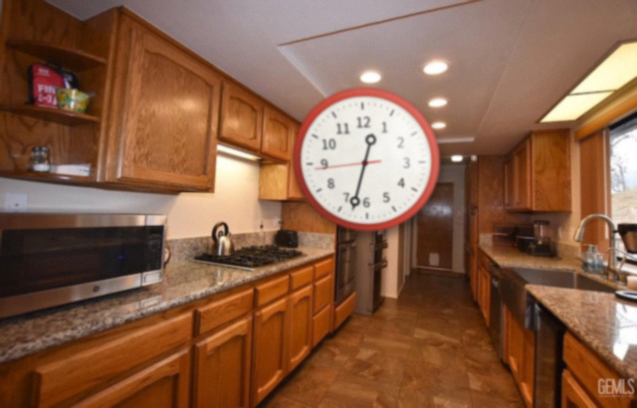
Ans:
12 h 32 min 44 s
